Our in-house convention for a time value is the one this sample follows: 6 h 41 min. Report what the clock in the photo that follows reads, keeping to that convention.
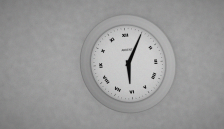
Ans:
6 h 05 min
